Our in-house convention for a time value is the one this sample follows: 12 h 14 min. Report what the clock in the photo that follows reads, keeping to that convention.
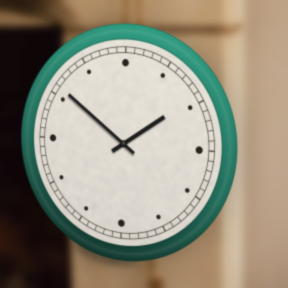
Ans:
1 h 51 min
